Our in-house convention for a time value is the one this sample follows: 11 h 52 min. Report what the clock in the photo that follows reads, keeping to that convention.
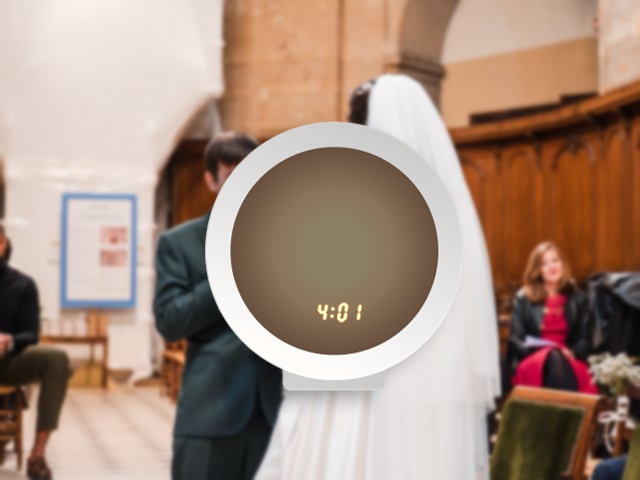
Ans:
4 h 01 min
